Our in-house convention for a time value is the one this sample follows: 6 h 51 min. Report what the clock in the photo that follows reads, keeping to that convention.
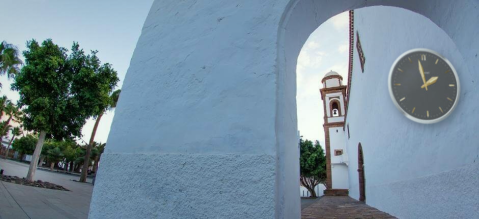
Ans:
1 h 58 min
